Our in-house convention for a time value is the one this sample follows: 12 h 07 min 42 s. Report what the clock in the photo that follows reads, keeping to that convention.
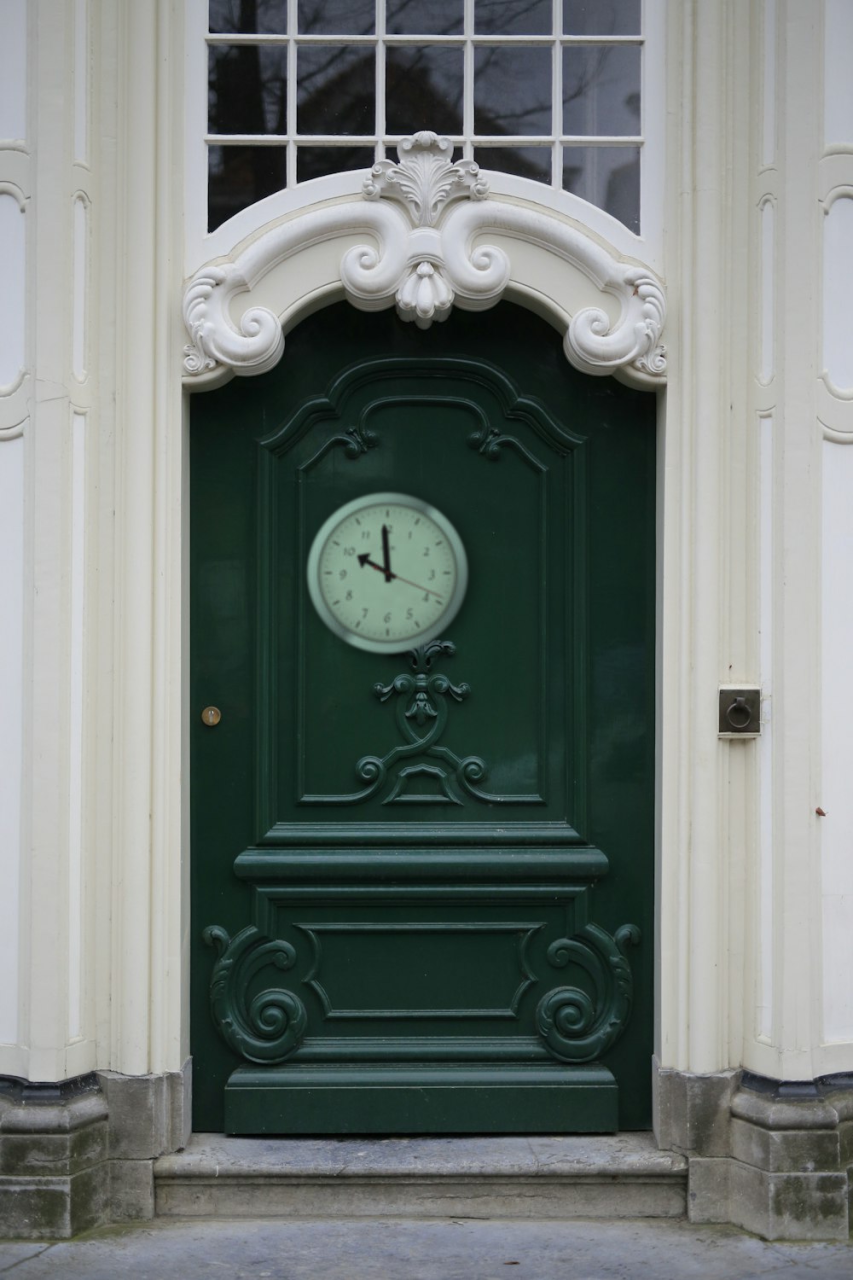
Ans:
9 h 59 min 19 s
